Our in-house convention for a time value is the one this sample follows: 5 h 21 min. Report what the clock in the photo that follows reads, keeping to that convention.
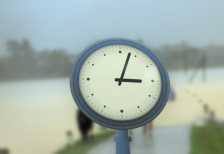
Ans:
3 h 03 min
